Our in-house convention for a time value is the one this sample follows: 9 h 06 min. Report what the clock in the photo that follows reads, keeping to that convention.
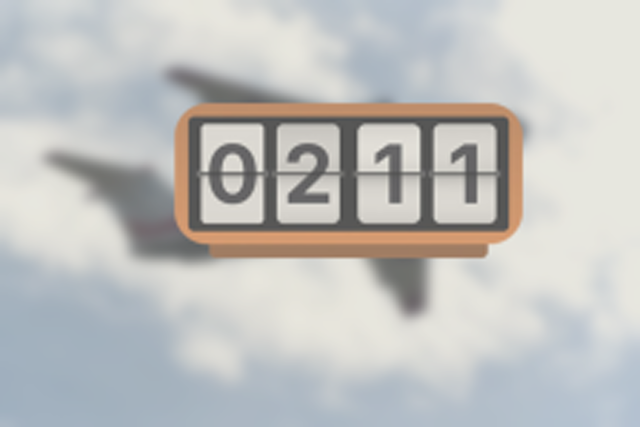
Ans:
2 h 11 min
